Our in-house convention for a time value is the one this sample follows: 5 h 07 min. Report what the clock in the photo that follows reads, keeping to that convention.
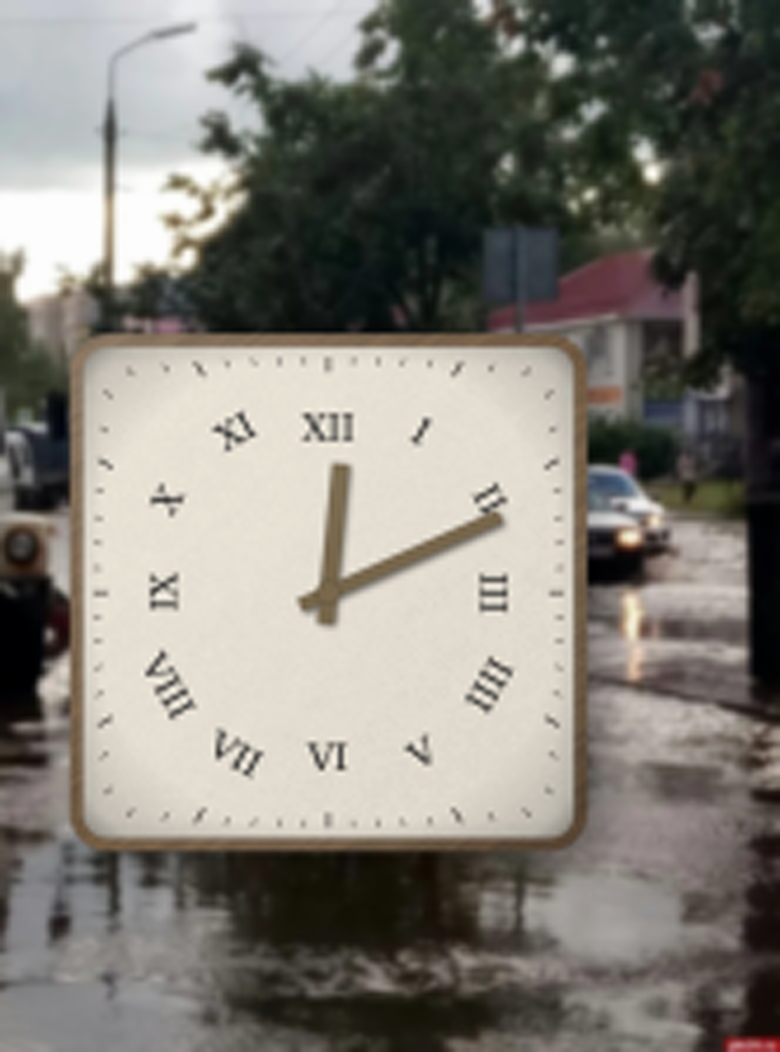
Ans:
12 h 11 min
